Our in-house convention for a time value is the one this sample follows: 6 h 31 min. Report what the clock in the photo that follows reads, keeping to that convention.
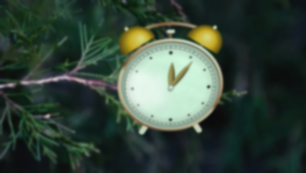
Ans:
12 h 06 min
